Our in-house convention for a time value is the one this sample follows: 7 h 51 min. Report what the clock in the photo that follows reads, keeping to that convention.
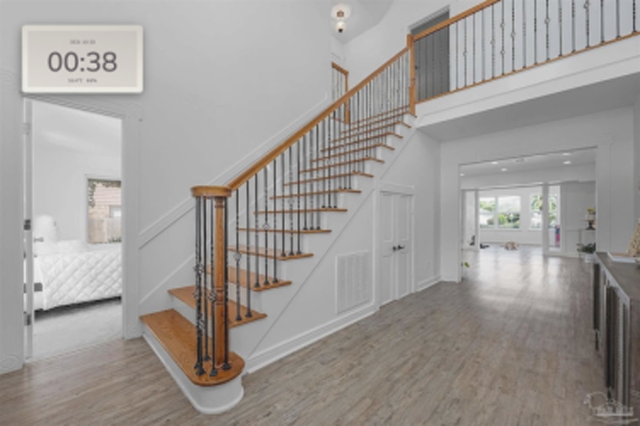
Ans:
0 h 38 min
